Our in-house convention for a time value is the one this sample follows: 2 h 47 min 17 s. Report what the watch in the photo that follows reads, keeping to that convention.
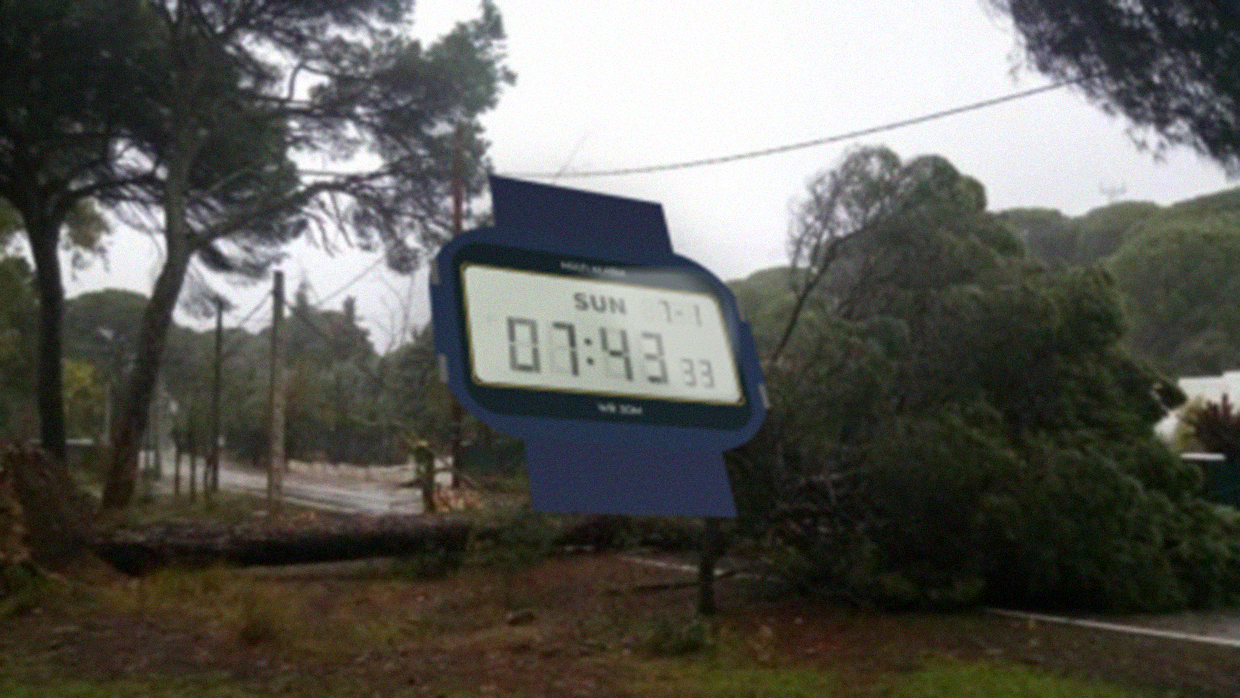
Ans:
7 h 43 min 33 s
